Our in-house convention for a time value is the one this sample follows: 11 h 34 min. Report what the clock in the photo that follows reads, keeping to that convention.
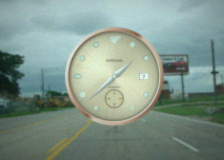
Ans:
1 h 38 min
